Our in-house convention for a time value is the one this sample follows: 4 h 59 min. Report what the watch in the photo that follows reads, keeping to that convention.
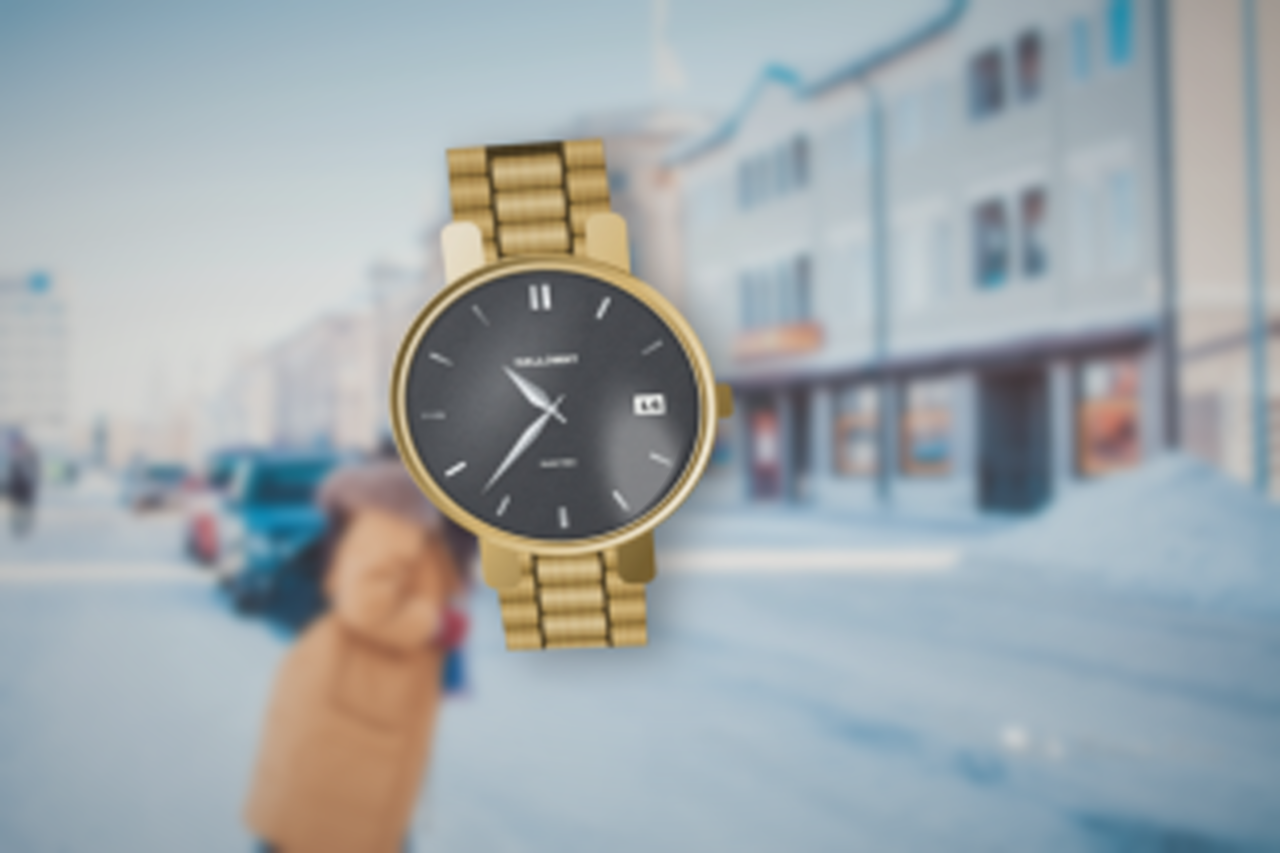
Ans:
10 h 37 min
